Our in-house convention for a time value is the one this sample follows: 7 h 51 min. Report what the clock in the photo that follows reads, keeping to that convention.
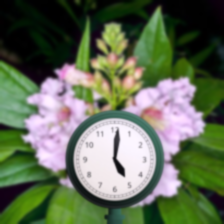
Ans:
5 h 01 min
